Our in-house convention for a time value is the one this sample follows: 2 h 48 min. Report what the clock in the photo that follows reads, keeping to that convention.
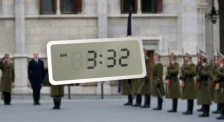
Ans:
3 h 32 min
